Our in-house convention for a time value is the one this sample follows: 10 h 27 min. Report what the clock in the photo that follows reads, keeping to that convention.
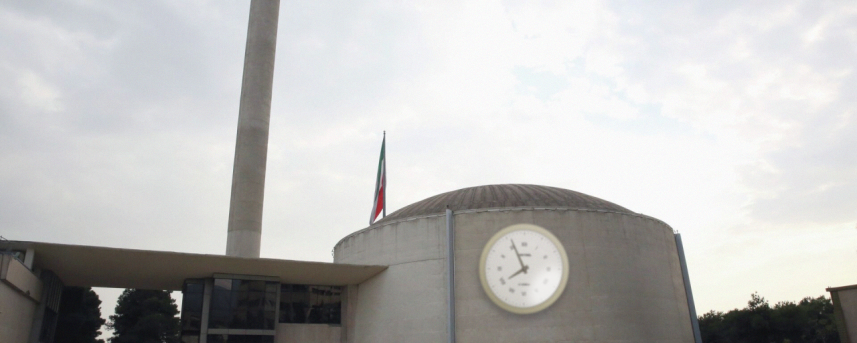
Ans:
7 h 56 min
